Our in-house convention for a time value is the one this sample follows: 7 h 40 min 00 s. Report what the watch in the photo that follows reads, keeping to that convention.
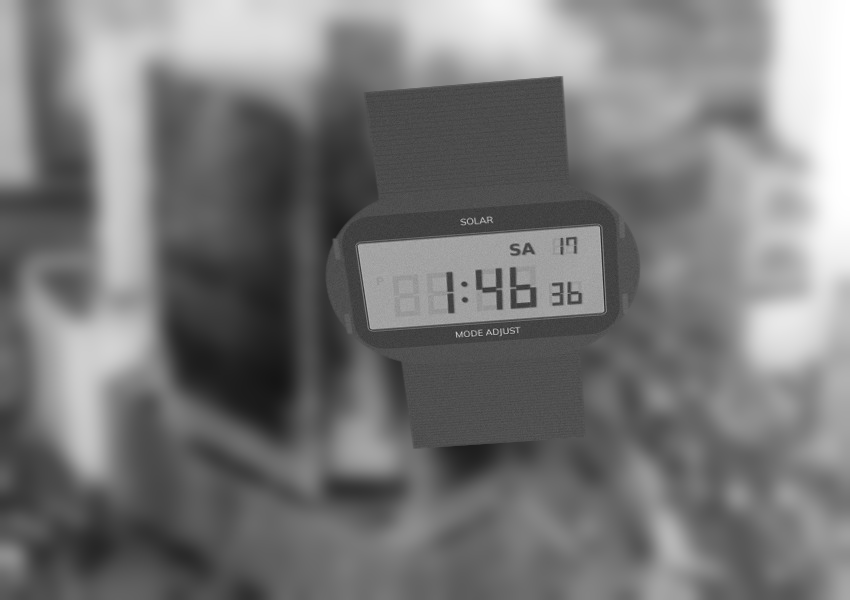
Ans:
1 h 46 min 36 s
